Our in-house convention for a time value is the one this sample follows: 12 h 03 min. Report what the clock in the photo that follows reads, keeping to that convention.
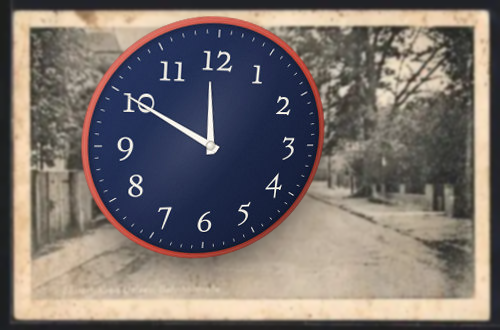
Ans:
11 h 50 min
